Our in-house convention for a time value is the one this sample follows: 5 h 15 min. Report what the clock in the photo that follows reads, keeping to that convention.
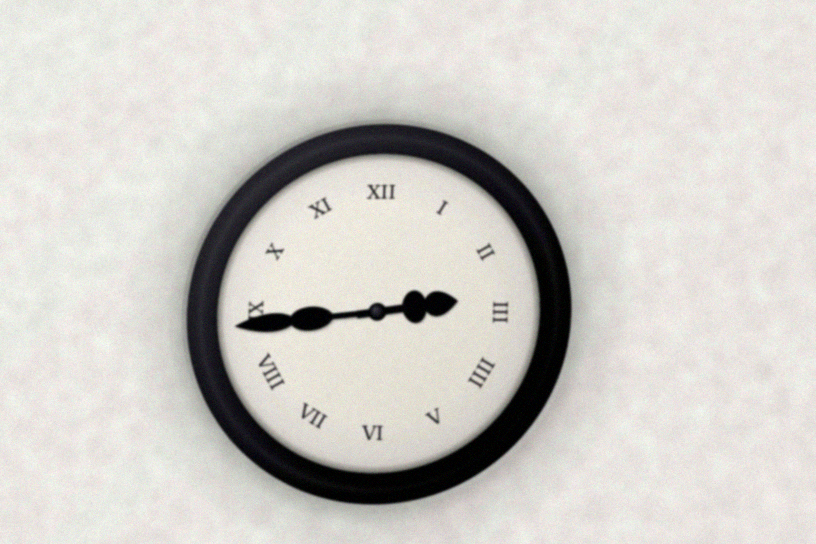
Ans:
2 h 44 min
